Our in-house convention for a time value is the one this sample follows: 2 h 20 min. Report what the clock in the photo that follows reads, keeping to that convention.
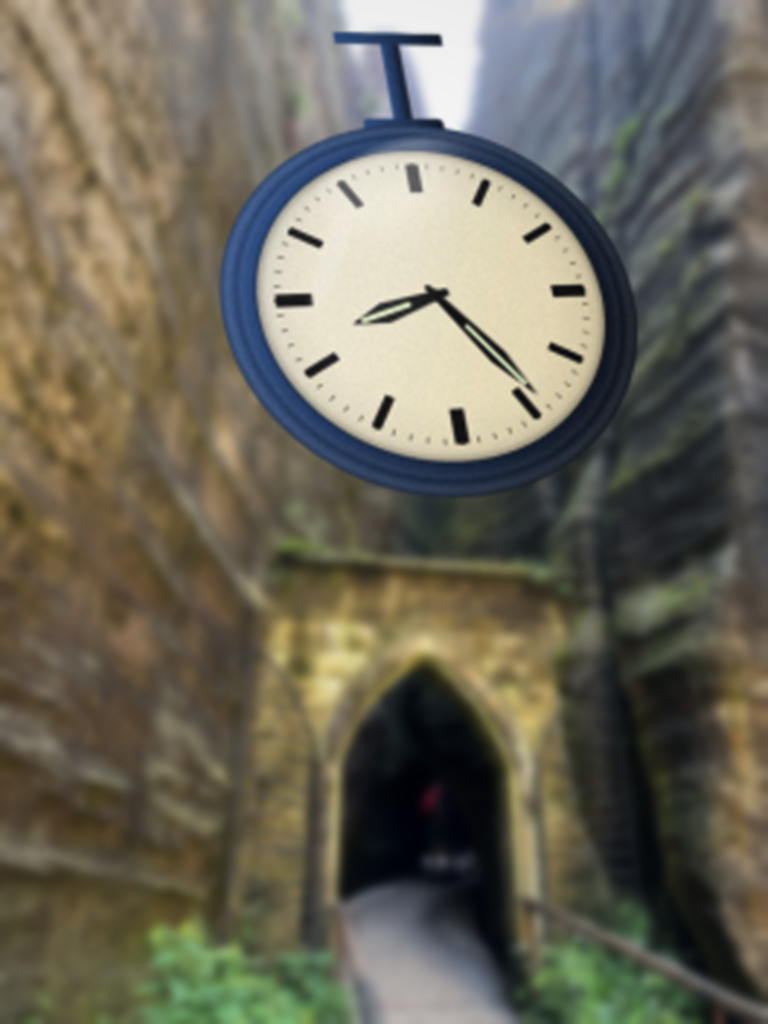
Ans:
8 h 24 min
